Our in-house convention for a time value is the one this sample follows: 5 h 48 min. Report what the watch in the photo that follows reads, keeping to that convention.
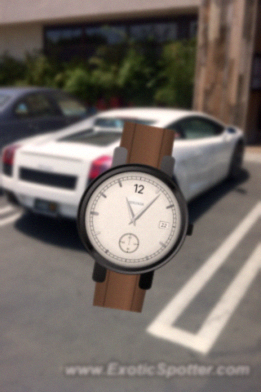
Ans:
11 h 06 min
